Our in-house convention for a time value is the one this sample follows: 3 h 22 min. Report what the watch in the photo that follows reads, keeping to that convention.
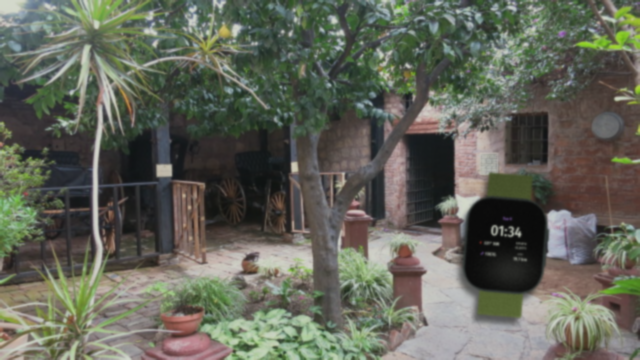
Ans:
1 h 34 min
